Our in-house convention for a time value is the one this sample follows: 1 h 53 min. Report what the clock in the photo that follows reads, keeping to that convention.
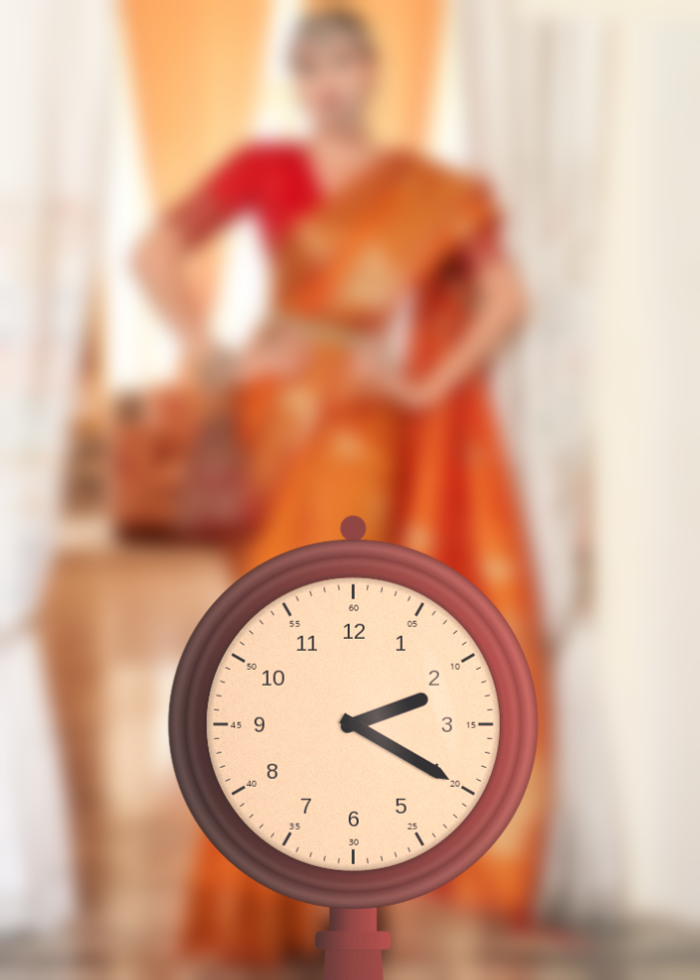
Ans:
2 h 20 min
